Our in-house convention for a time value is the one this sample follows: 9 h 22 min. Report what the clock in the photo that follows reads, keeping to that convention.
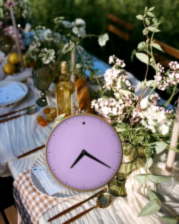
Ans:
7 h 20 min
